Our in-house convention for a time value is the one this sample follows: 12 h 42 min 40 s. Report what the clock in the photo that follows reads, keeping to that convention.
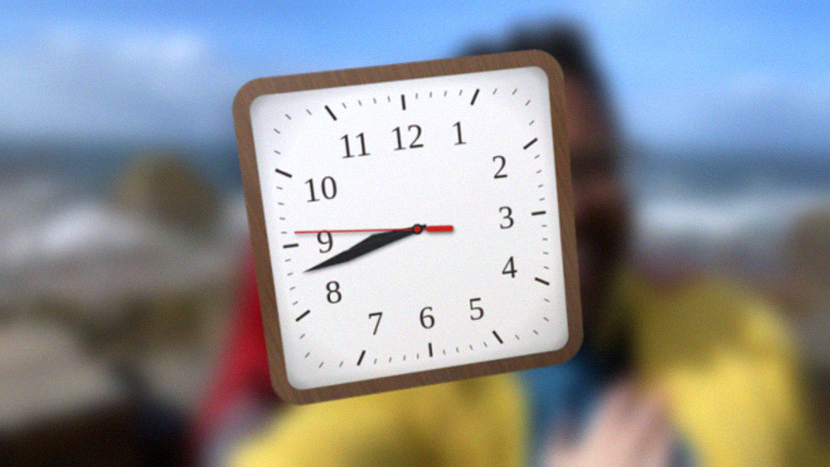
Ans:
8 h 42 min 46 s
